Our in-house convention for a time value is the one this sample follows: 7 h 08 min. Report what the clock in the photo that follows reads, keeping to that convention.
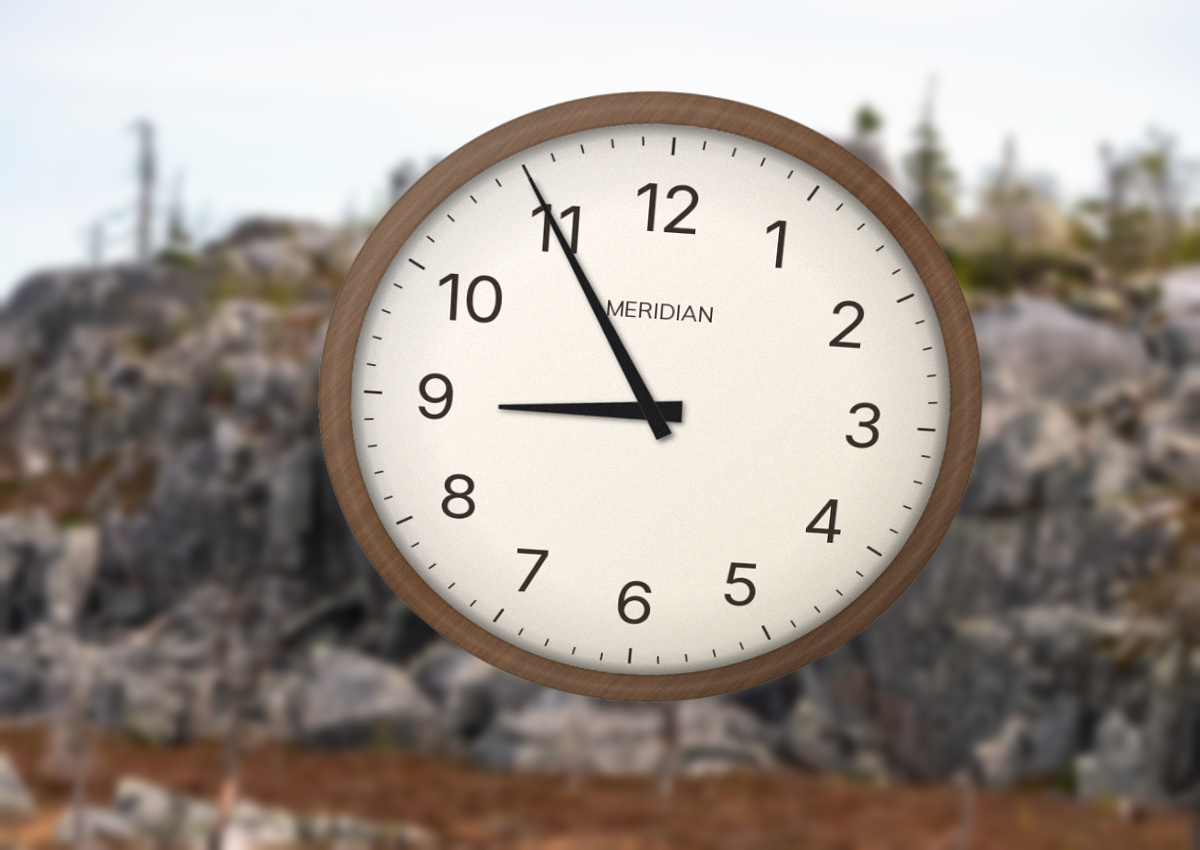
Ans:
8 h 55 min
